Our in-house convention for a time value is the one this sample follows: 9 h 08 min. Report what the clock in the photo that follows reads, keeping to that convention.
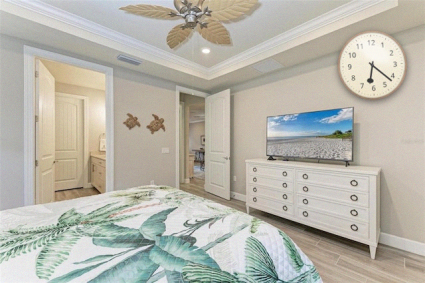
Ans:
6 h 22 min
